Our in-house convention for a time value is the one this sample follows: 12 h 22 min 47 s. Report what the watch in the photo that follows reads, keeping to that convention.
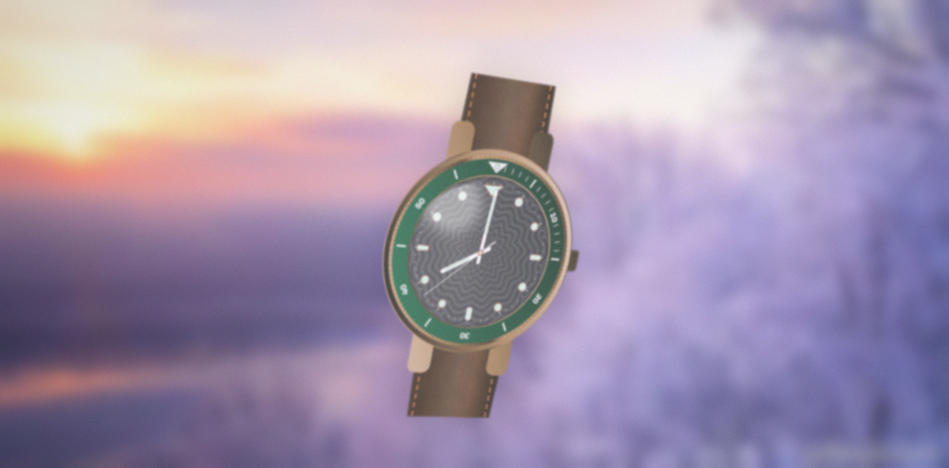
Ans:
8 h 00 min 38 s
